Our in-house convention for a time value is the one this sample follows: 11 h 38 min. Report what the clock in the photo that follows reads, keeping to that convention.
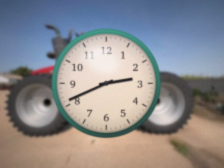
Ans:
2 h 41 min
